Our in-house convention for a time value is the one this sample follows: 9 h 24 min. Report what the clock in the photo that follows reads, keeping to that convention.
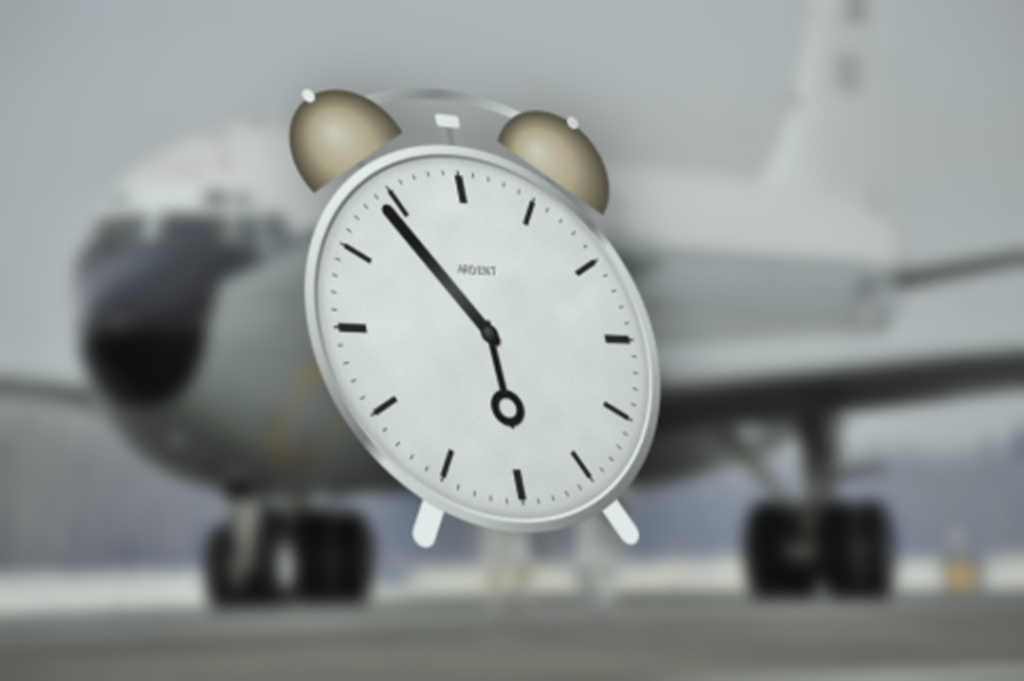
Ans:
5 h 54 min
